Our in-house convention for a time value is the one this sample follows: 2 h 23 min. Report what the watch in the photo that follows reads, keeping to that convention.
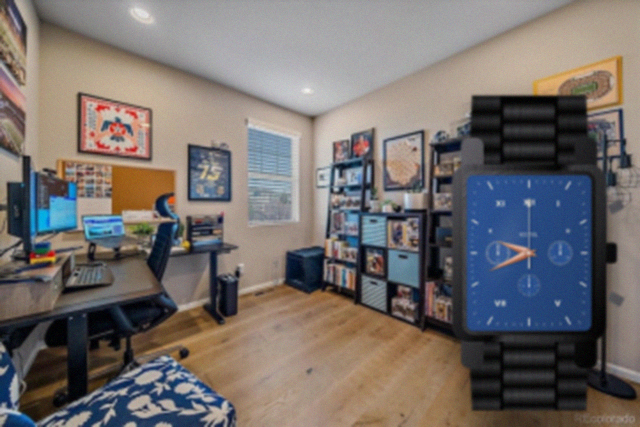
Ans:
9 h 41 min
